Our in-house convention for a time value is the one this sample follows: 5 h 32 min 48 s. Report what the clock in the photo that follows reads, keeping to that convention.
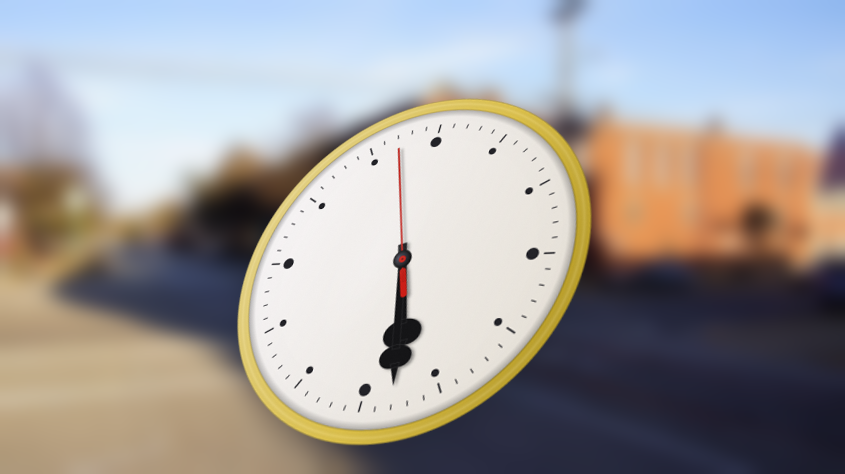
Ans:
5 h 27 min 57 s
